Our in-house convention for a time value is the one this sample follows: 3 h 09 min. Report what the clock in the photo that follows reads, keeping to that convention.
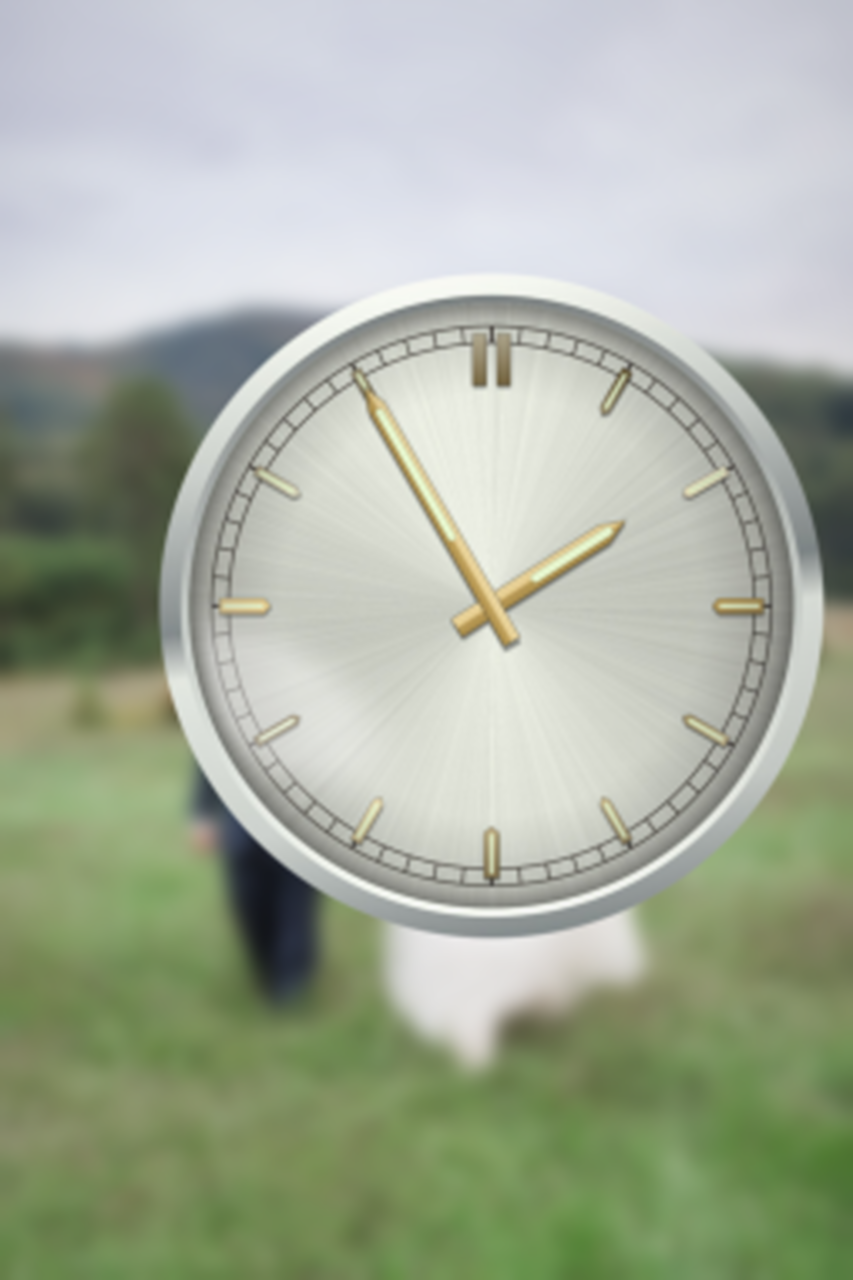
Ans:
1 h 55 min
